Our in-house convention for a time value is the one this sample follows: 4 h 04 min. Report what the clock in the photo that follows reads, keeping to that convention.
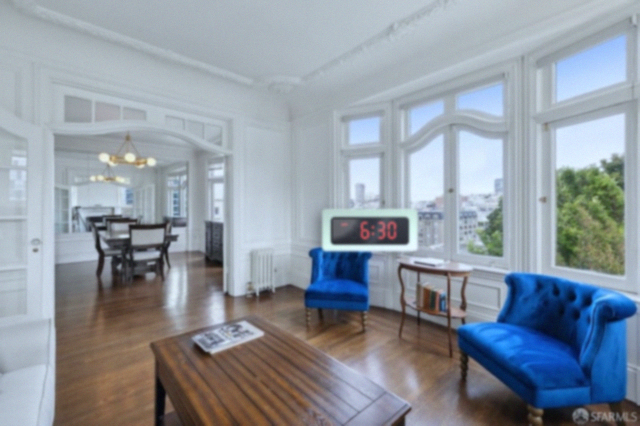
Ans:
6 h 30 min
